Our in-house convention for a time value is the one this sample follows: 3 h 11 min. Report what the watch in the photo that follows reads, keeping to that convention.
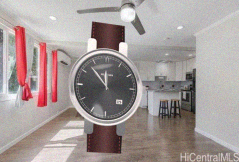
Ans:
11 h 53 min
